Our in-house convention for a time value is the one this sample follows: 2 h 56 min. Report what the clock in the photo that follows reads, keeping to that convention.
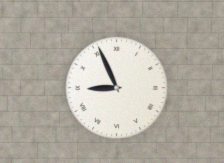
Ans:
8 h 56 min
